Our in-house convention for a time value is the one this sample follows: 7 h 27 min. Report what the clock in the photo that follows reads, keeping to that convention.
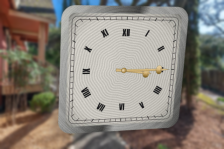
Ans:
3 h 15 min
